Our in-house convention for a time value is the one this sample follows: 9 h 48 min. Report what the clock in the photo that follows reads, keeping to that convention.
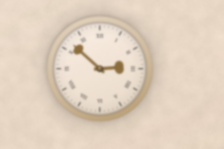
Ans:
2 h 52 min
